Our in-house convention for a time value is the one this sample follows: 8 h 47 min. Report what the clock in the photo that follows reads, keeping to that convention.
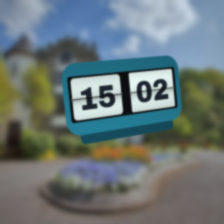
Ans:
15 h 02 min
